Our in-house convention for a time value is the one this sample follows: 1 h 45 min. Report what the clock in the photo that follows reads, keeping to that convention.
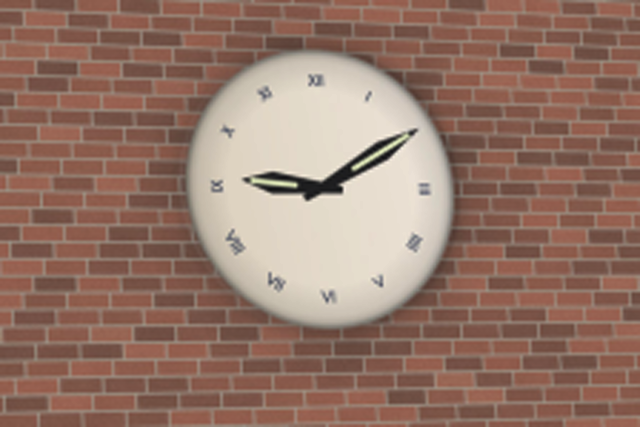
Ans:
9 h 10 min
